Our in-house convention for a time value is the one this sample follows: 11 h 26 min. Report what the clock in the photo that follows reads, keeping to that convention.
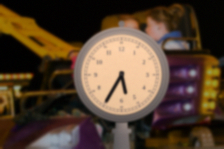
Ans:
5 h 35 min
